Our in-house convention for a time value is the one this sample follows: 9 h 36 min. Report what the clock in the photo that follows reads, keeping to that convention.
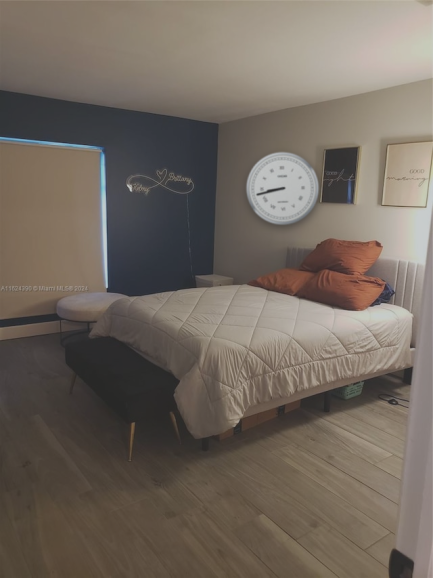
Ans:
8 h 43 min
